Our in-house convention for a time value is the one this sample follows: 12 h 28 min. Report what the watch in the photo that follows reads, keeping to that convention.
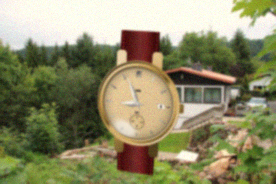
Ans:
8 h 56 min
